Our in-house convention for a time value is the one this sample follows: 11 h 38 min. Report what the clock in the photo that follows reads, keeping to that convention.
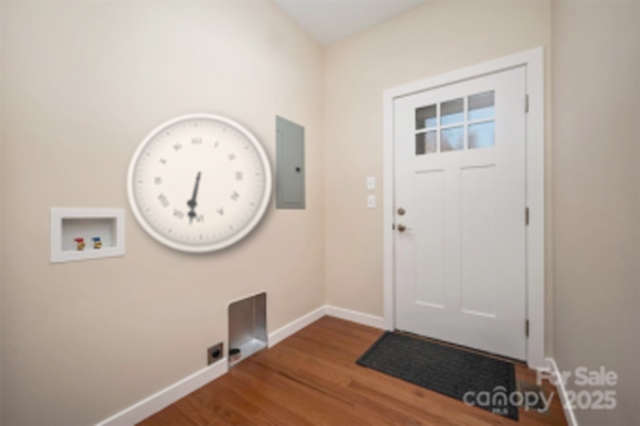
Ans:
6 h 32 min
